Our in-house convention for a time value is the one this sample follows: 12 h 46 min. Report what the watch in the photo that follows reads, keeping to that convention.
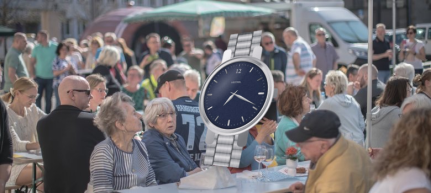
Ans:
7 h 19 min
